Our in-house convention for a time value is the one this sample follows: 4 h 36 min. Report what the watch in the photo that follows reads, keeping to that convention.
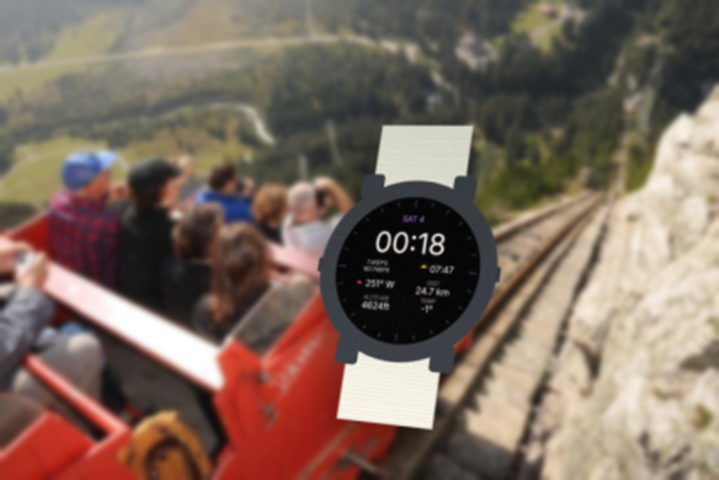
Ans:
0 h 18 min
